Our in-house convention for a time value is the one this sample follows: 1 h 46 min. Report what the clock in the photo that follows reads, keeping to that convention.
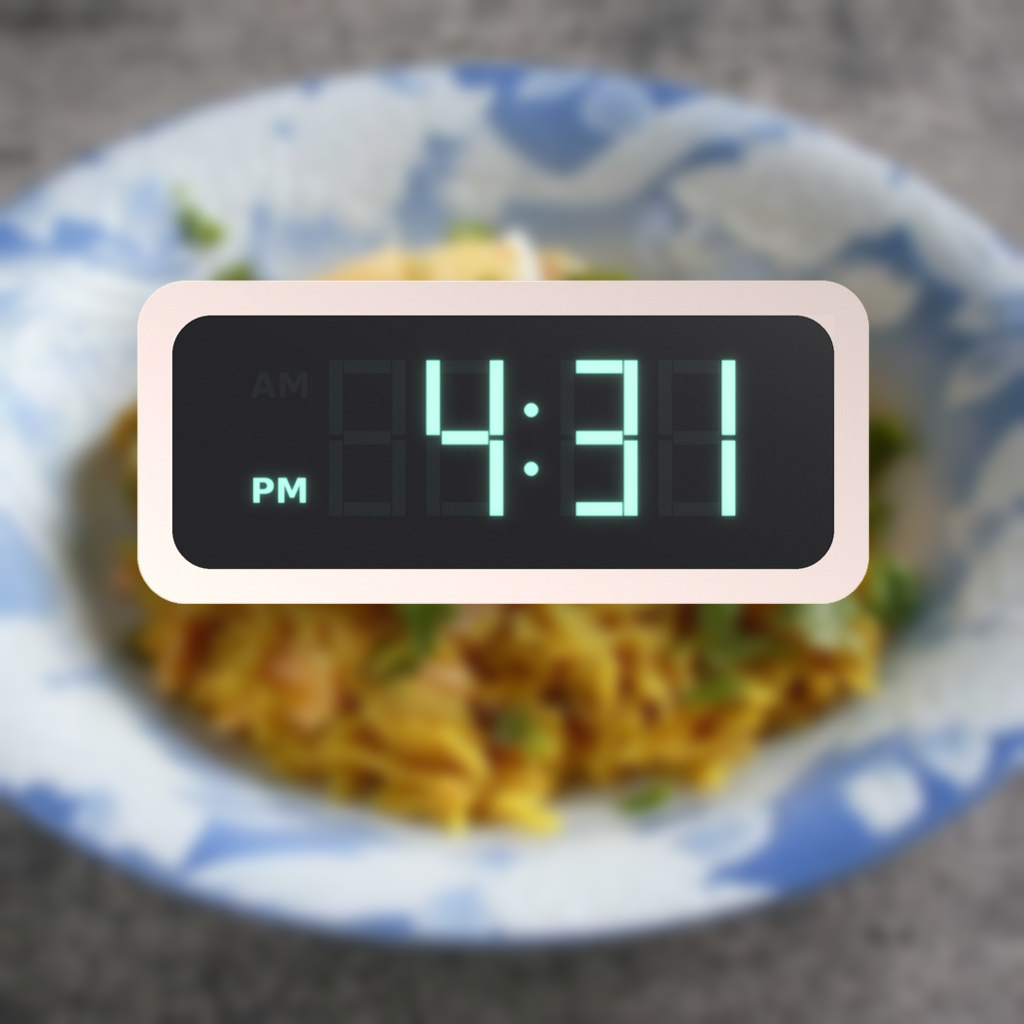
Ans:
4 h 31 min
